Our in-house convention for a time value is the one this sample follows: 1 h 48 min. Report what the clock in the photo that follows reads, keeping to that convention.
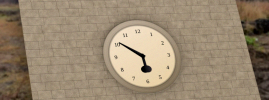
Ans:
5 h 51 min
